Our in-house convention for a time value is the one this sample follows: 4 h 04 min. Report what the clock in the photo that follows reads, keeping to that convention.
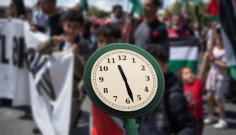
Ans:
11 h 28 min
